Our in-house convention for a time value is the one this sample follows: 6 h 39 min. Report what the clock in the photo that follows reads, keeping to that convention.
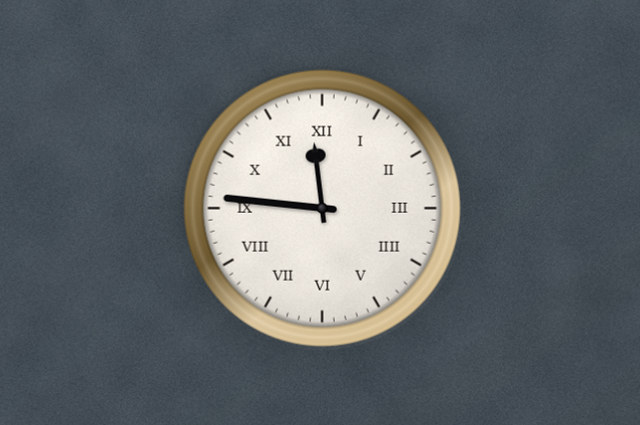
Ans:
11 h 46 min
